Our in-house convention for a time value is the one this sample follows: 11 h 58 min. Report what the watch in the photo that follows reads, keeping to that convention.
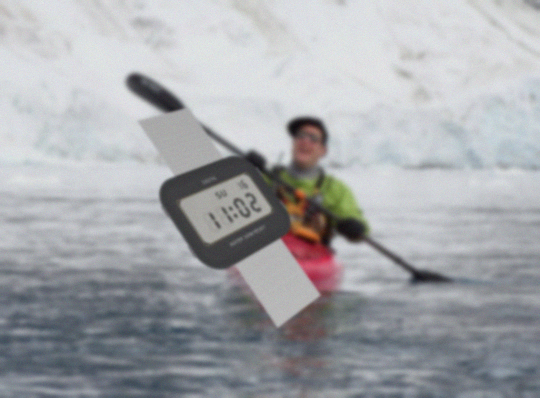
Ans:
11 h 02 min
